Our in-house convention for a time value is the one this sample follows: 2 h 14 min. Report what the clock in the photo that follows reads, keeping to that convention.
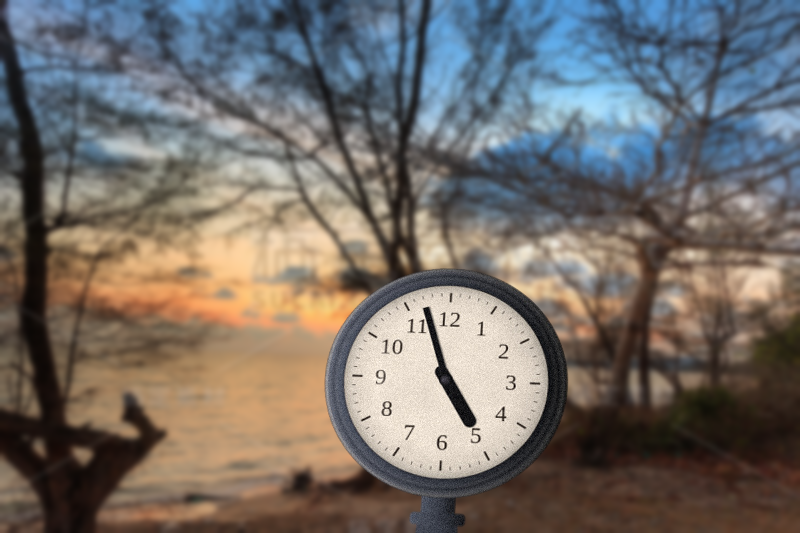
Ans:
4 h 57 min
